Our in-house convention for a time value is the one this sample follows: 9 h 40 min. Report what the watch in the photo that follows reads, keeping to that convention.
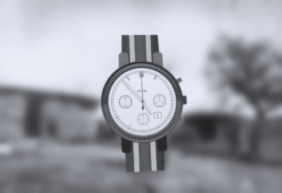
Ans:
4 h 53 min
